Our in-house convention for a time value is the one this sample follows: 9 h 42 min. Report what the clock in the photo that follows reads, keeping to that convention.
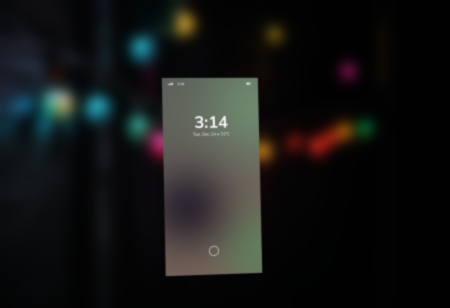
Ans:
3 h 14 min
